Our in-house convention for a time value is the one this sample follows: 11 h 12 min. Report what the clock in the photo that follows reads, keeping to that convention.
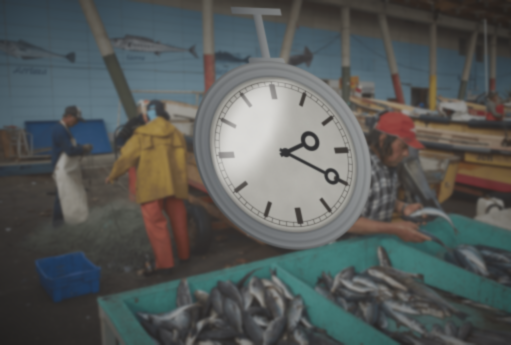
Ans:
2 h 20 min
